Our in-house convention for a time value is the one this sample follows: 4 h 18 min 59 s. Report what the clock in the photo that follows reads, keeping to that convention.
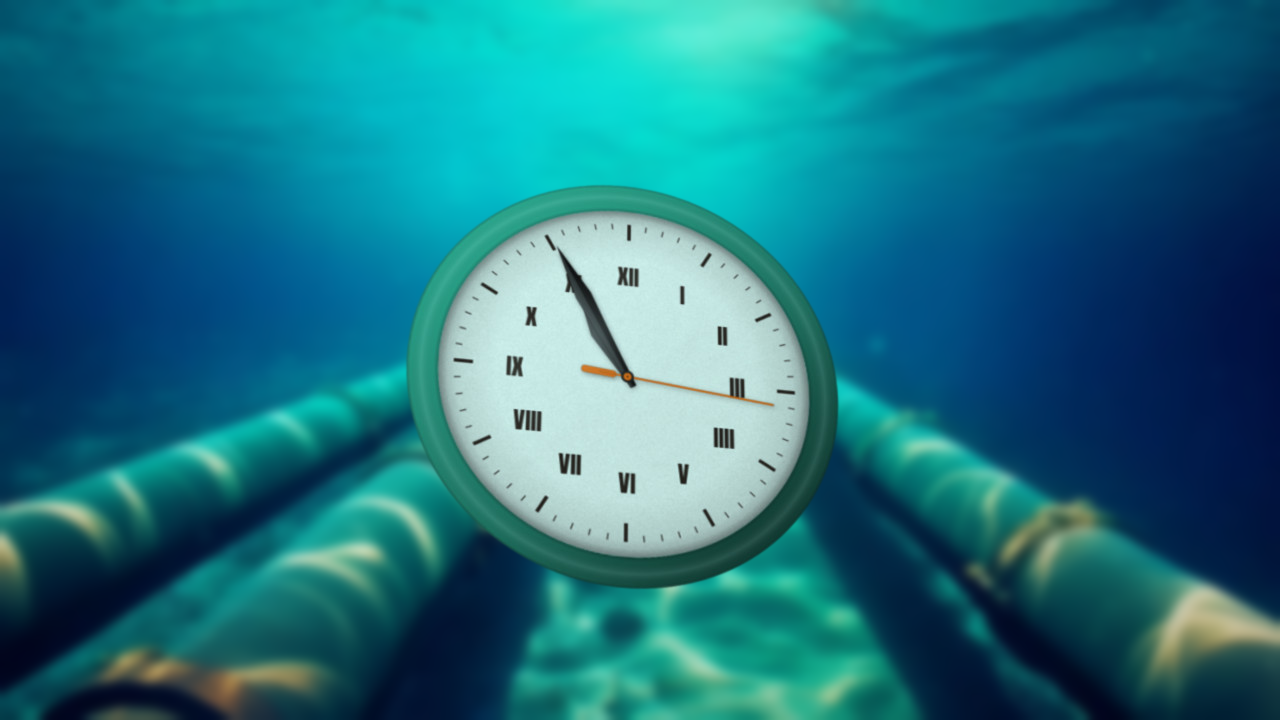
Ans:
10 h 55 min 16 s
